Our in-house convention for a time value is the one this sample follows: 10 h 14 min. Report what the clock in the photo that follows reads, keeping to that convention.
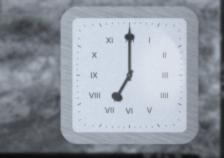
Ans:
7 h 00 min
